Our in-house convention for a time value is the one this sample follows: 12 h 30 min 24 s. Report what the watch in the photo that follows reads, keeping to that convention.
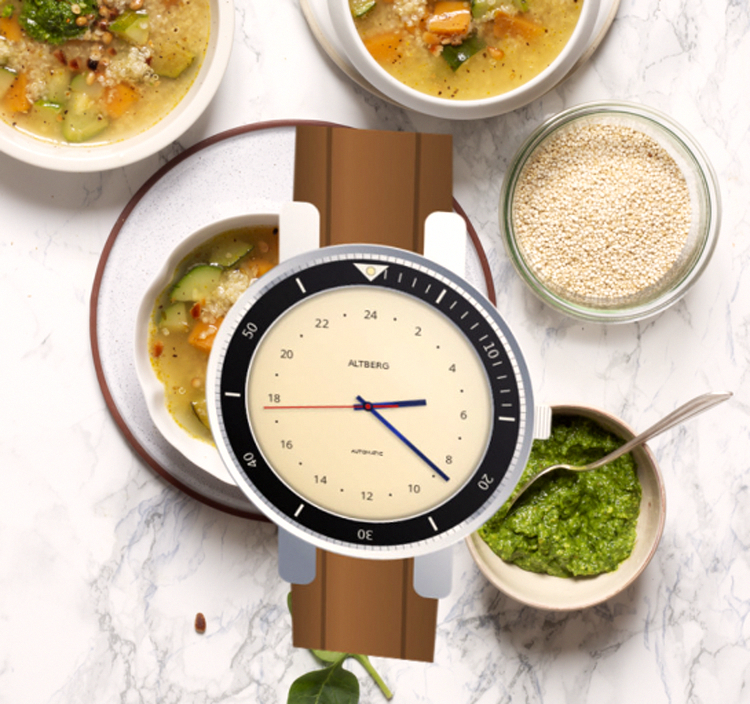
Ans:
5 h 21 min 44 s
